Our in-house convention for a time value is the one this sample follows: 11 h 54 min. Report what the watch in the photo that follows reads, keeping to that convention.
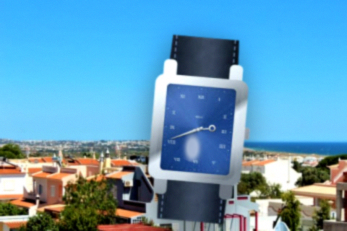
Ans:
2 h 41 min
